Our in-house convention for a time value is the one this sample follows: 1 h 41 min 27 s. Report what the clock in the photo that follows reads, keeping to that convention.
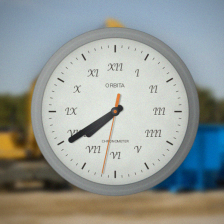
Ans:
7 h 39 min 32 s
